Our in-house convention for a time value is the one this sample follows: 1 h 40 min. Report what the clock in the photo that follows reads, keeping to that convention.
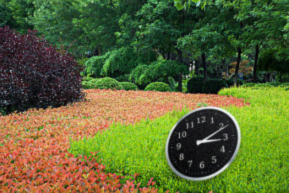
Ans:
3 h 11 min
